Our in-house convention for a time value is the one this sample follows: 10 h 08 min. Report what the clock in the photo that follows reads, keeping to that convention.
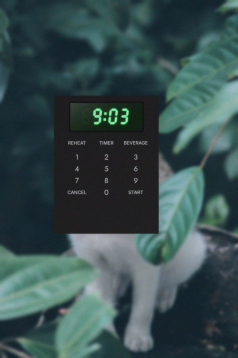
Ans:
9 h 03 min
